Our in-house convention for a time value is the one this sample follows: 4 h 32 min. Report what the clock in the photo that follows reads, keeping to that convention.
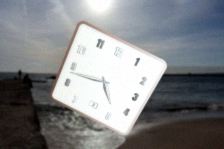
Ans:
4 h 43 min
